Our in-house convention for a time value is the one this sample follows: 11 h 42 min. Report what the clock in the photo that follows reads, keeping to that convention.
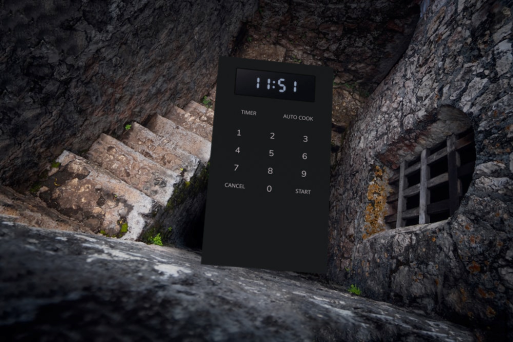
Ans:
11 h 51 min
